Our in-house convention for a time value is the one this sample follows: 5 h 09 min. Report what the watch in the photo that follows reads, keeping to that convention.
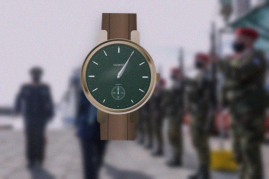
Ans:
1 h 05 min
